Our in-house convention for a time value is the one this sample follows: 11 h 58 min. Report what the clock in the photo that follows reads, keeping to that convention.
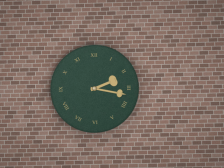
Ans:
2 h 17 min
